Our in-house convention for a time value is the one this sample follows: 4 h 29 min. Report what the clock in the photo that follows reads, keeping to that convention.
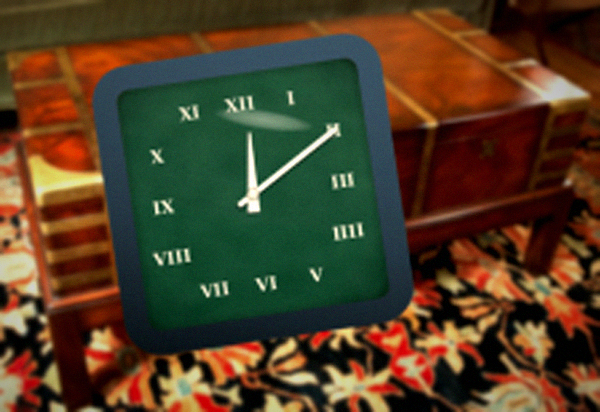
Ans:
12 h 10 min
